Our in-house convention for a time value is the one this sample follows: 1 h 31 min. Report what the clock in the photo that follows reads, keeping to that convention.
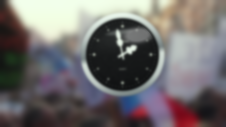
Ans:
1 h 58 min
